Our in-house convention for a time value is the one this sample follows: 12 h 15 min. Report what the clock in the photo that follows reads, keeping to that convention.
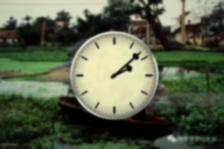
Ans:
2 h 08 min
